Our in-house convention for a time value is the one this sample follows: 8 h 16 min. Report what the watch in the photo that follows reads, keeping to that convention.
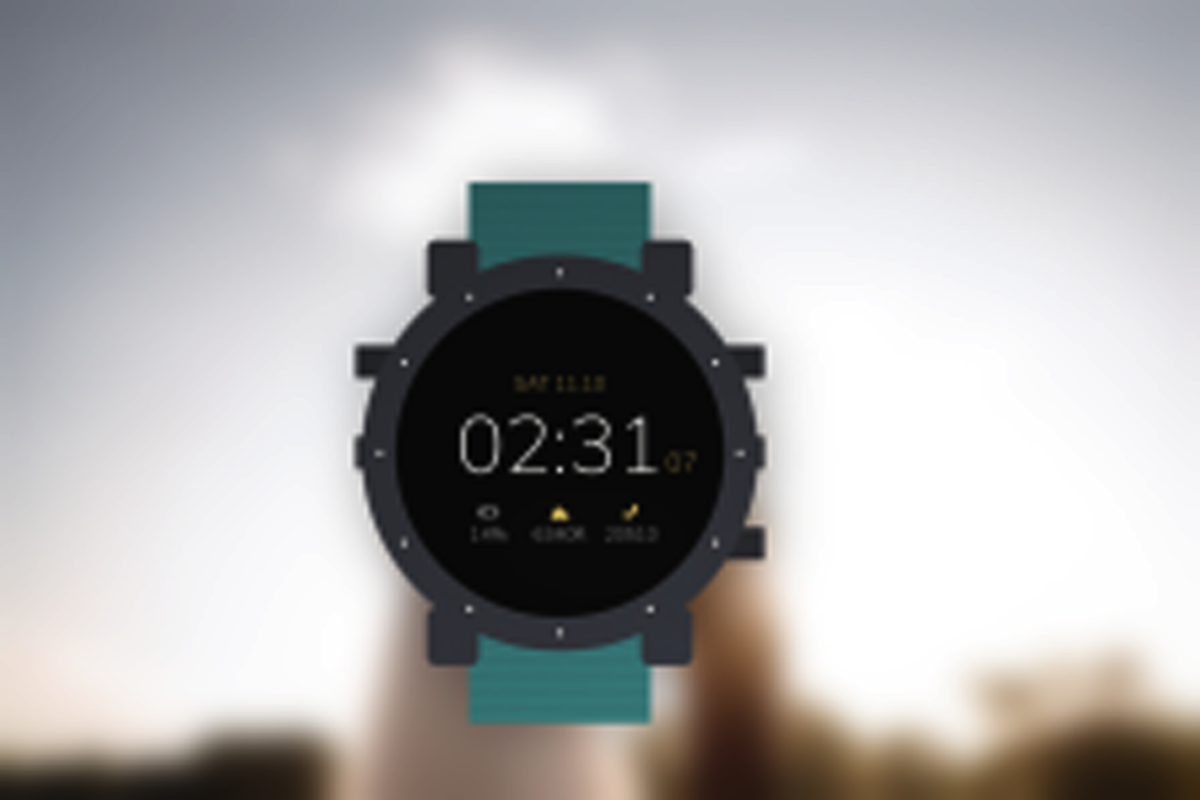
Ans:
2 h 31 min
